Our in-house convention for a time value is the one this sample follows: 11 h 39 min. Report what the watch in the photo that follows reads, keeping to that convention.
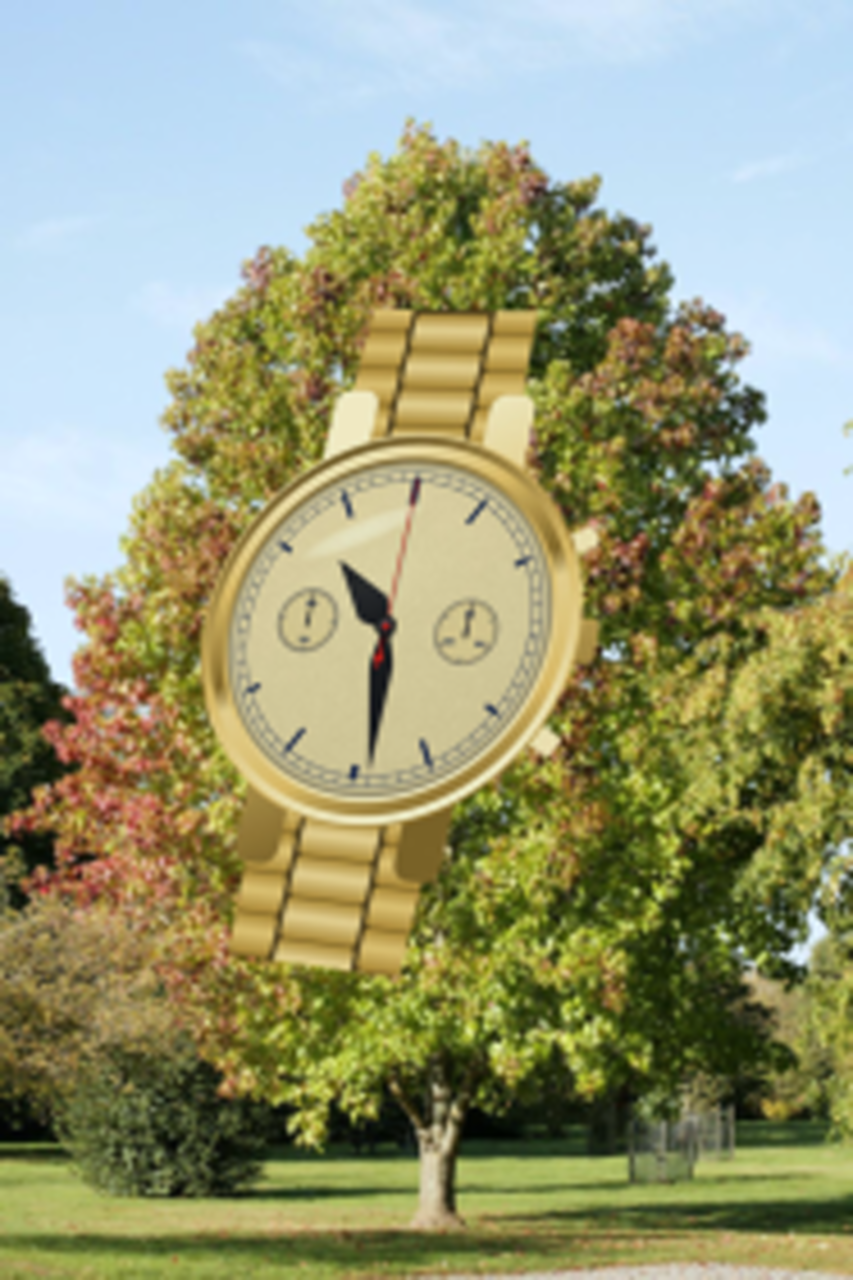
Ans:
10 h 29 min
